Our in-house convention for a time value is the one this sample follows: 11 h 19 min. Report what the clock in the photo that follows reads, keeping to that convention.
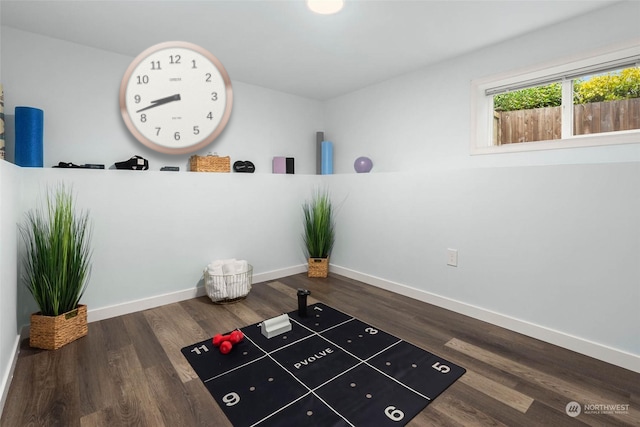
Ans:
8 h 42 min
